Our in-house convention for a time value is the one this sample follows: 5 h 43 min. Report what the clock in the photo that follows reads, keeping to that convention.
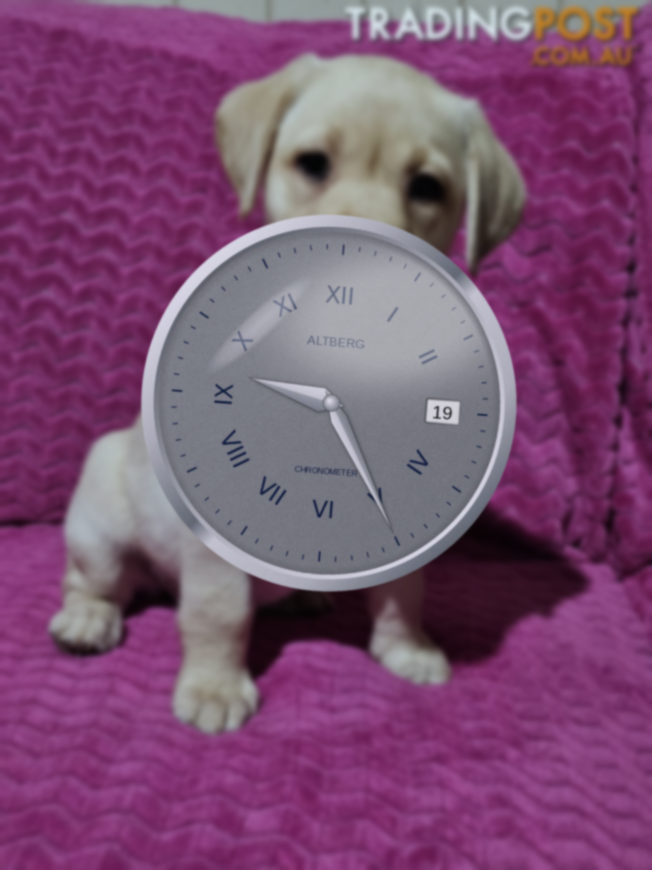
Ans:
9 h 25 min
